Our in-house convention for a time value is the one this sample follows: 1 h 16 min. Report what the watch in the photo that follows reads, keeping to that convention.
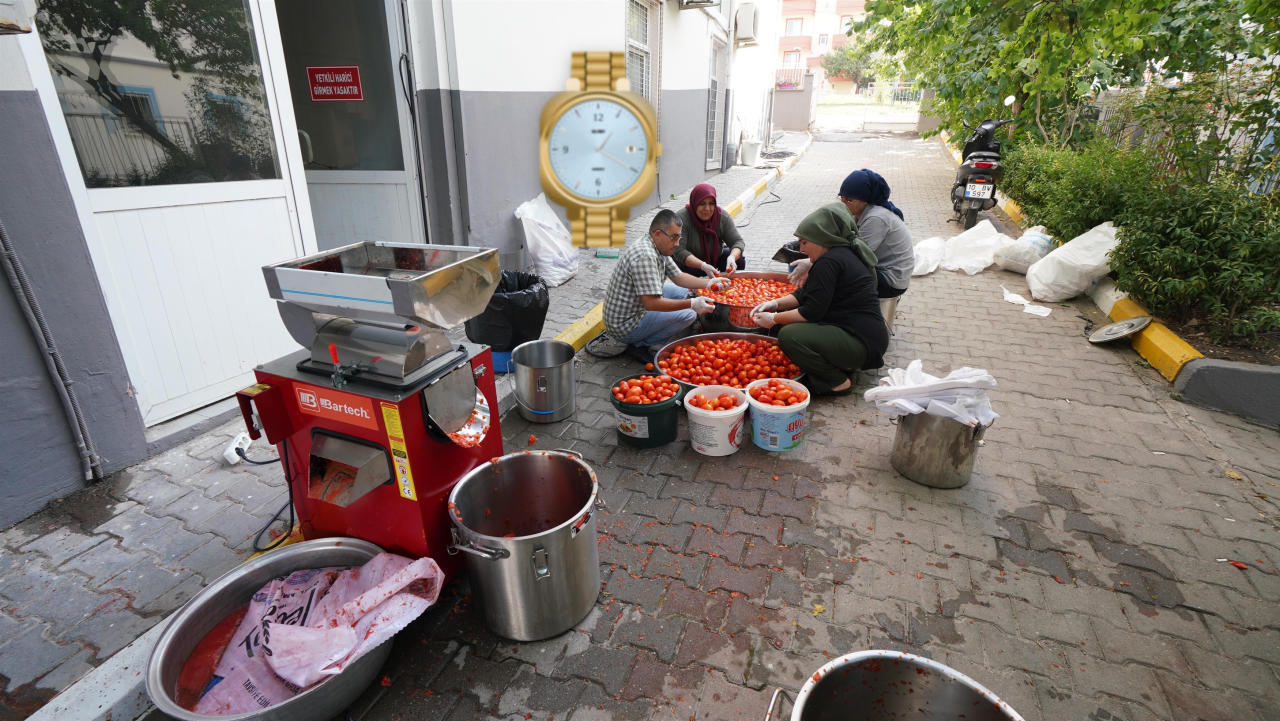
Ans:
1 h 20 min
